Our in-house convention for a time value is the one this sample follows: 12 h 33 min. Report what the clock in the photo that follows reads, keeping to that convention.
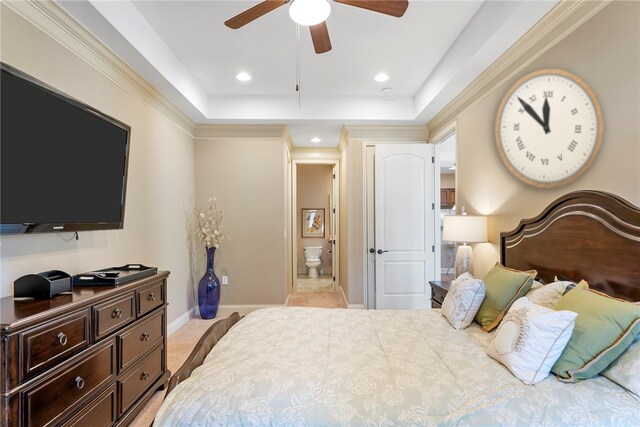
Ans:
11 h 52 min
